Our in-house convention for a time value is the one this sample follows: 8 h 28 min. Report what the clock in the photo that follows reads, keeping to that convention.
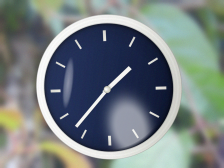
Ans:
1 h 37 min
